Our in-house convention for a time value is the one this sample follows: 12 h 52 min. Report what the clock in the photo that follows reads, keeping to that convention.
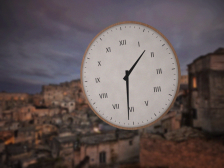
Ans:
1 h 31 min
